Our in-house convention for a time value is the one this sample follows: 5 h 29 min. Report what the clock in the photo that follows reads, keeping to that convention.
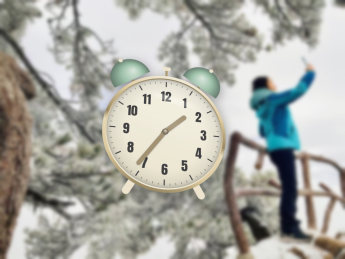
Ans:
1 h 36 min
